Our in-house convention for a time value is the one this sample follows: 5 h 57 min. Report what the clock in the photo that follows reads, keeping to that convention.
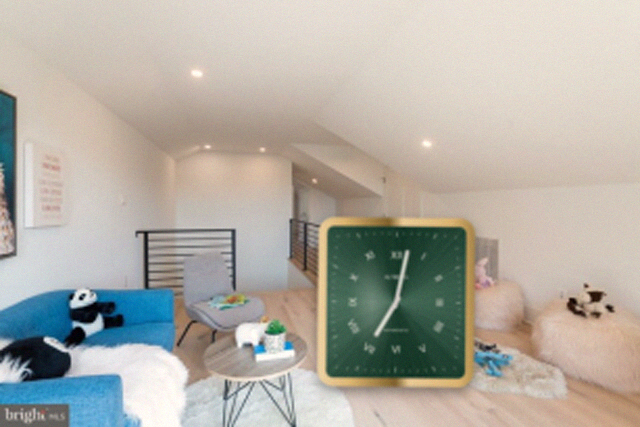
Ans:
7 h 02 min
